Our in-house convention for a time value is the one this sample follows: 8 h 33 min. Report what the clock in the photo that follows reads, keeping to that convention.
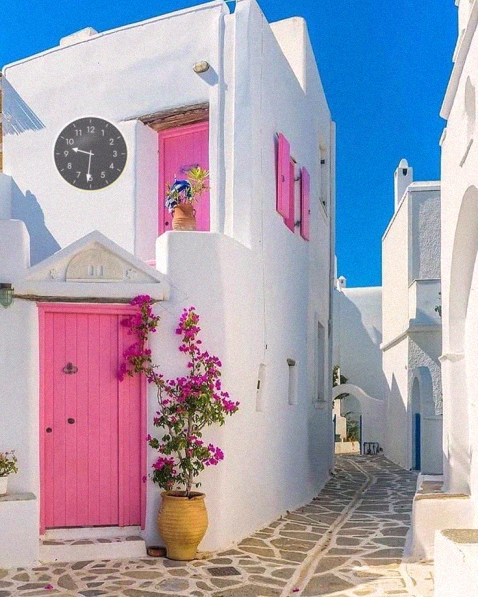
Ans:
9 h 31 min
